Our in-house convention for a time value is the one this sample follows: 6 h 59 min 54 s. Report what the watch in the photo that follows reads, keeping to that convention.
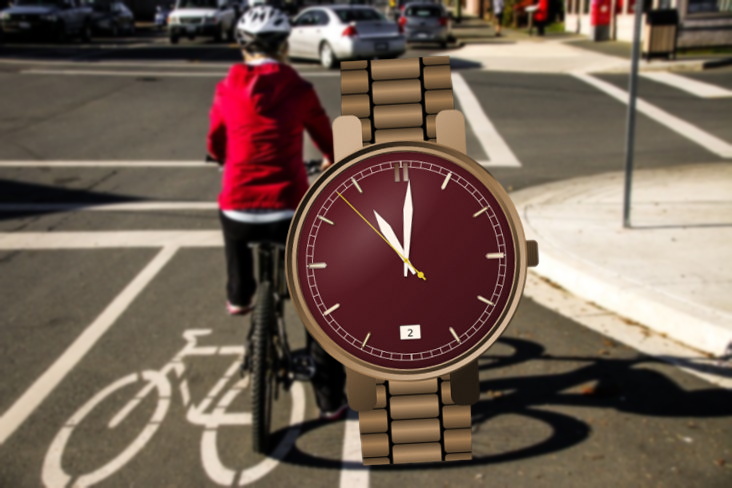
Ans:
11 h 00 min 53 s
